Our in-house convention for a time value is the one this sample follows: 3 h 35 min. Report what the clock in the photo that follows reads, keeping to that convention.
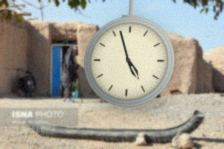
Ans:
4 h 57 min
